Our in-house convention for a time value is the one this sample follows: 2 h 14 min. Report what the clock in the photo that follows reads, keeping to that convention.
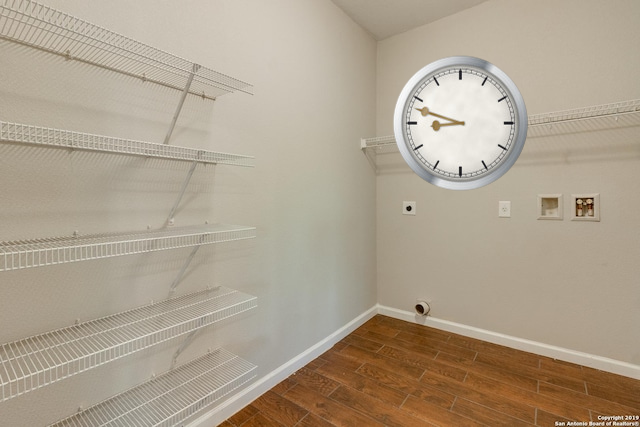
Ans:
8 h 48 min
